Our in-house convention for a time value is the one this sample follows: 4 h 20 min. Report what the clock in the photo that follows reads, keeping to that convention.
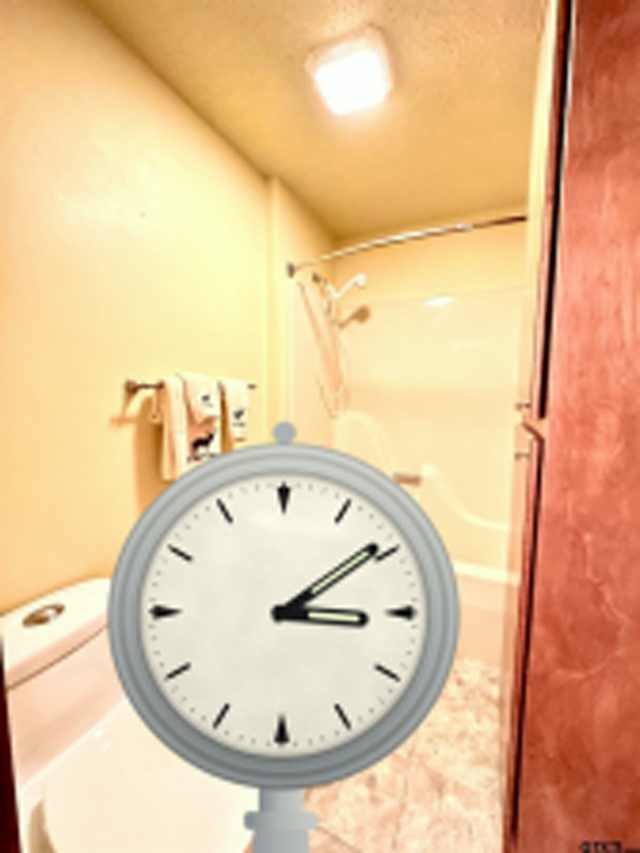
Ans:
3 h 09 min
